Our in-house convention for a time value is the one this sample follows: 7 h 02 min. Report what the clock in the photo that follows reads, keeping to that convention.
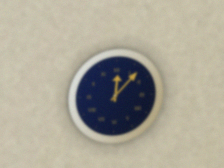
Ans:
12 h 07 min
